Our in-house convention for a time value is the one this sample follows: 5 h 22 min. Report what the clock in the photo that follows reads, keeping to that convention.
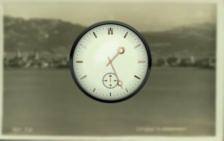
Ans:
1 h 26 min
